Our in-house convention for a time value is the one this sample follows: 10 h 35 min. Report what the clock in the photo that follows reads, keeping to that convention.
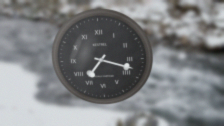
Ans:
7 h 18 min
